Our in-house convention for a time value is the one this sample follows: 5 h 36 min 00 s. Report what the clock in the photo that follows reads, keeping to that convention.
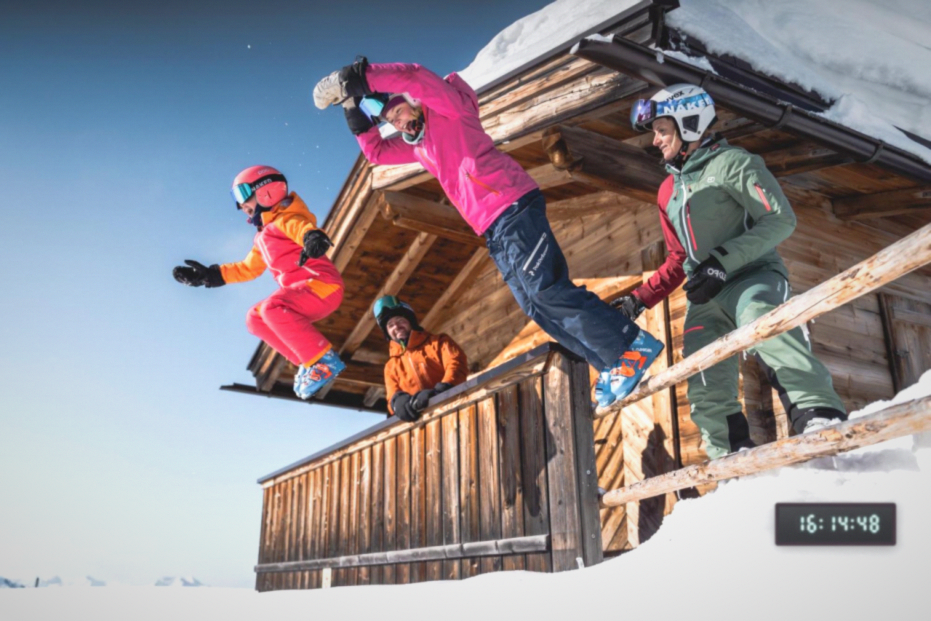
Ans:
16 h 14 min 48 s
